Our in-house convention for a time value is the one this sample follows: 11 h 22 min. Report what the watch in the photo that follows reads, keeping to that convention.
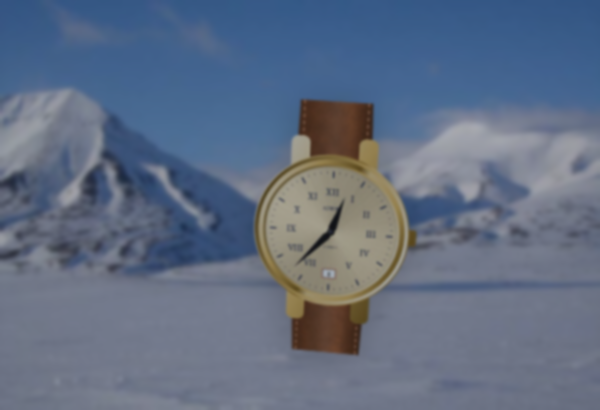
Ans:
12 h 37 min
